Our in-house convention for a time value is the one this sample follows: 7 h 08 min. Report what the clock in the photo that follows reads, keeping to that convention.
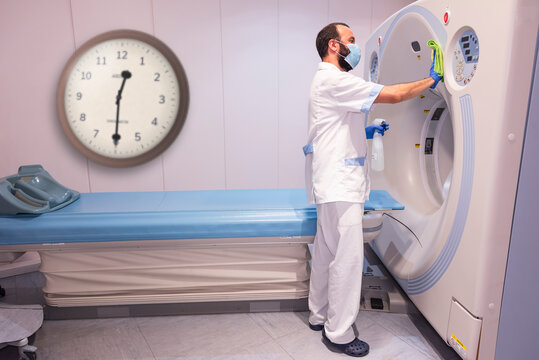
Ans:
12 h 30 min
